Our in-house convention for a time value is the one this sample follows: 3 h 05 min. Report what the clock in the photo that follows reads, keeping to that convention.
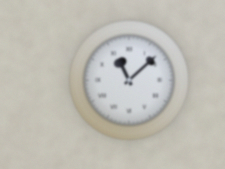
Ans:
11 h 08 min
